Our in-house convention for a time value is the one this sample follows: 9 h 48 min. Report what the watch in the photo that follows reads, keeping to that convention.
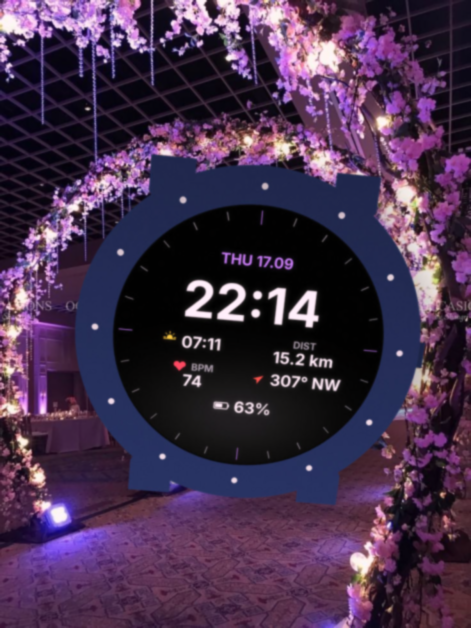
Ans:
22 h 14 min
